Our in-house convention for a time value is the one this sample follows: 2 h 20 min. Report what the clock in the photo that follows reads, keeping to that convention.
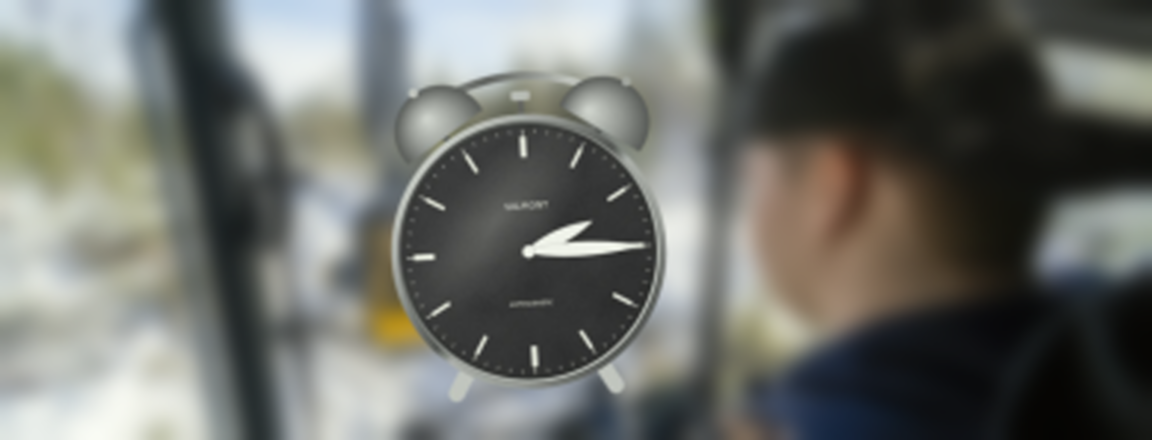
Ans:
2 h 15 min
